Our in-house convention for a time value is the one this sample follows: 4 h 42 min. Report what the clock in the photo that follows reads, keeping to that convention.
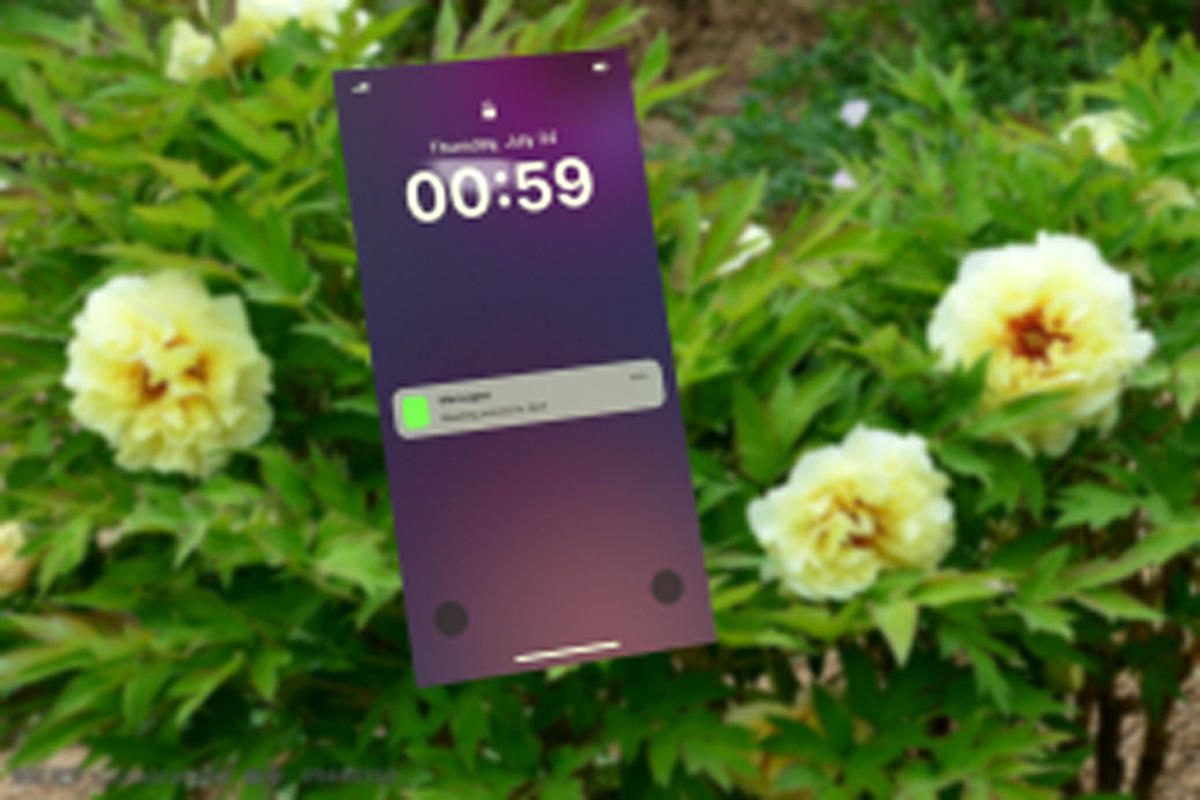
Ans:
0 h 59 min
